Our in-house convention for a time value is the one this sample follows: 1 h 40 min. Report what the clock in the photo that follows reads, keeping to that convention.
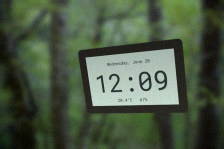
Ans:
12 h 09 min
